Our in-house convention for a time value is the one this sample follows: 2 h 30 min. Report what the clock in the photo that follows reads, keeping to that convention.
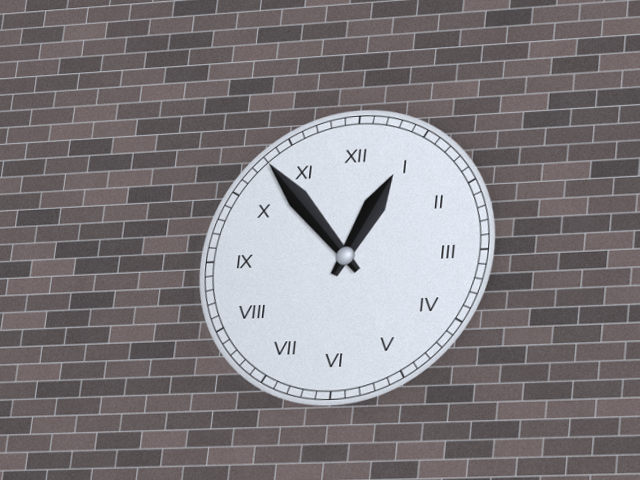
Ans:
12 h 53 min
